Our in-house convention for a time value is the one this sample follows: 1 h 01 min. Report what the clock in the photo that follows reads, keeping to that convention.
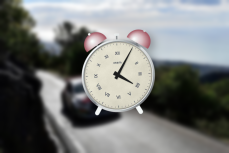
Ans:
4 h 05 min
